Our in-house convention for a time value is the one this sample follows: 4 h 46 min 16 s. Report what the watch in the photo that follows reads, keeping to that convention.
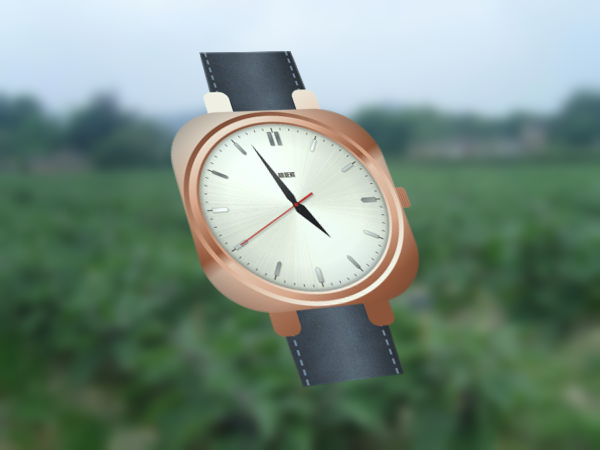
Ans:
4 h 56 min 40 s
